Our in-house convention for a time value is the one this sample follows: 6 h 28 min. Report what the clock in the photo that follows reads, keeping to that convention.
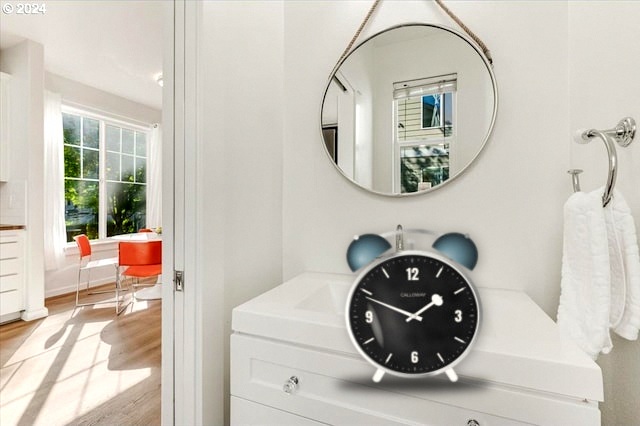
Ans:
1 h 49 min
